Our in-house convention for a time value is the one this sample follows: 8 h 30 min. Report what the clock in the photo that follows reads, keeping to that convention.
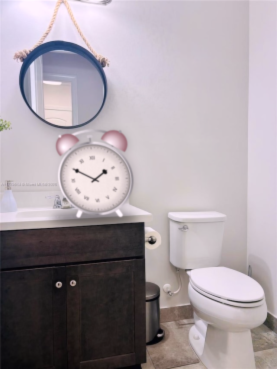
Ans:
1 h 50 min
